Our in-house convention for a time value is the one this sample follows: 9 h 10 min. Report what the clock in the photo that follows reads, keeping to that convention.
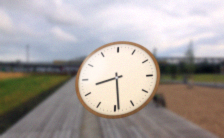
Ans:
8 h 29 min
